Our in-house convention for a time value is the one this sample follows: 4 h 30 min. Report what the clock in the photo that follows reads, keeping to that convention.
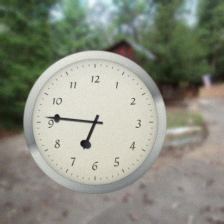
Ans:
6 h 46 min
